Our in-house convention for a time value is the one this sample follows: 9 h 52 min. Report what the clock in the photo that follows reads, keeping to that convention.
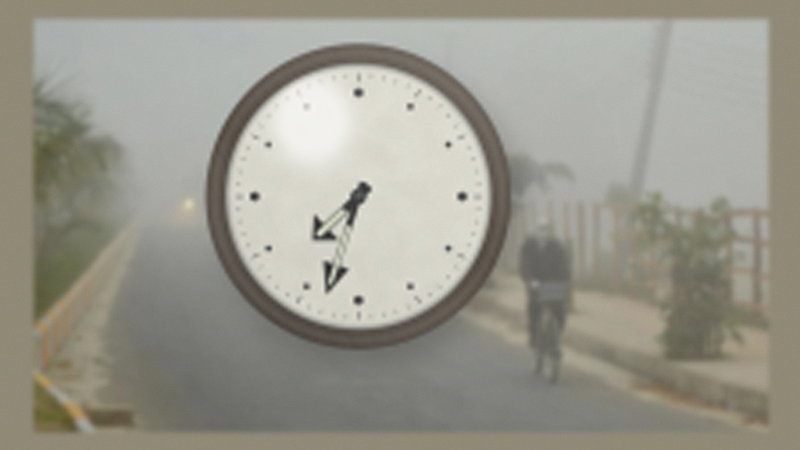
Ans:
7 h 33 min
